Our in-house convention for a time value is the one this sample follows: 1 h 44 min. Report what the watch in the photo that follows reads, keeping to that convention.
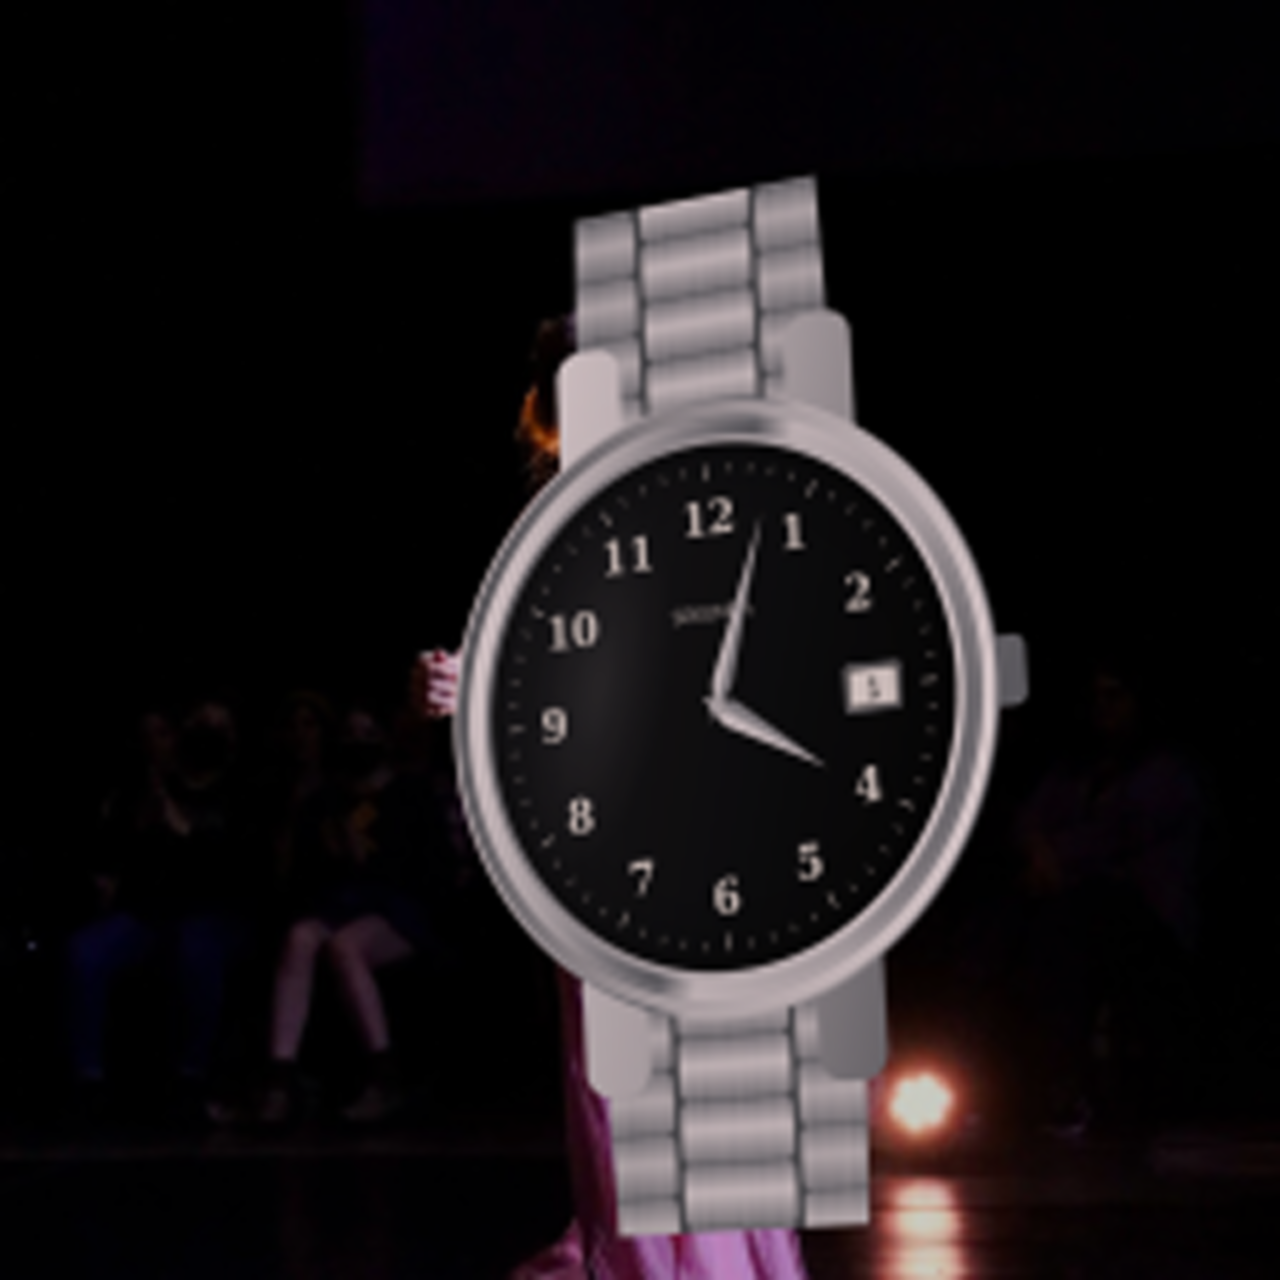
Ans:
4 h 03 min
